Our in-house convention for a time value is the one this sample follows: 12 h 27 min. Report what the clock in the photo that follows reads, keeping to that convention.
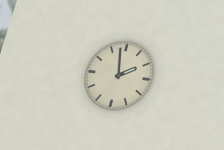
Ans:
1 h 58 min
